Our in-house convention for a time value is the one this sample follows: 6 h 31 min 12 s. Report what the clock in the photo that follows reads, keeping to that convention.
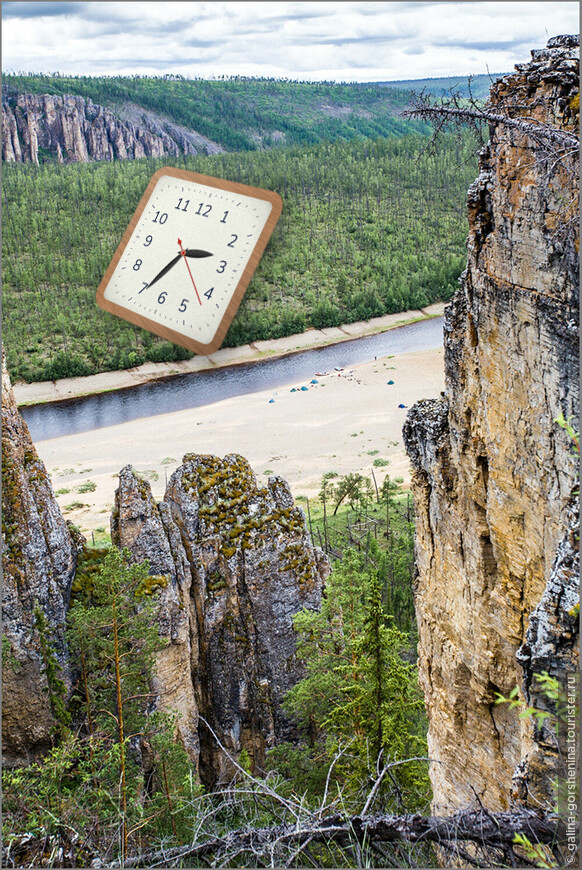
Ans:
2 h 34 min 22 s
